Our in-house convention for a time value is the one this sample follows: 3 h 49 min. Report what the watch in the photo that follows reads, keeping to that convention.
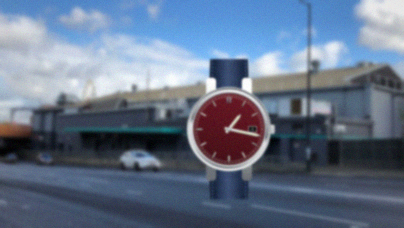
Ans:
1 h 17 min
